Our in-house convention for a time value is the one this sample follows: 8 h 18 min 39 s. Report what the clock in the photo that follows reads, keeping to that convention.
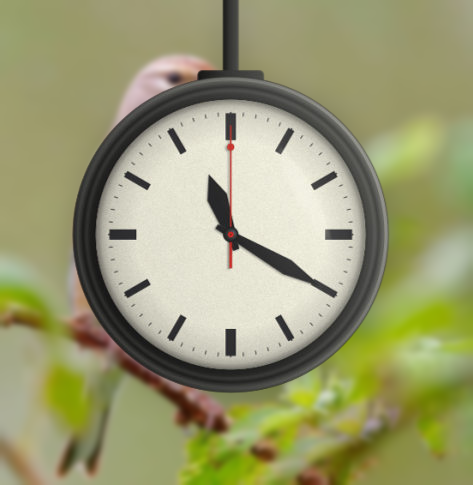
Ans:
11 h 20 min 00 s
